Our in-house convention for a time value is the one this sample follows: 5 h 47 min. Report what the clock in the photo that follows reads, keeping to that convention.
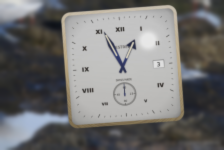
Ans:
12 h 56 min
